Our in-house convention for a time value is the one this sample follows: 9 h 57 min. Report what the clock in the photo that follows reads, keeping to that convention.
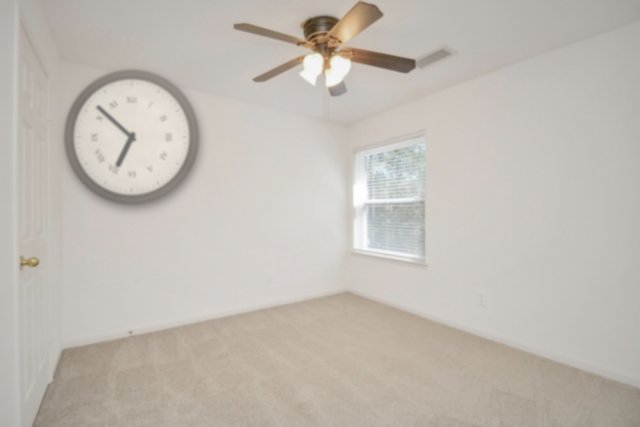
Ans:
6 h 52 min
